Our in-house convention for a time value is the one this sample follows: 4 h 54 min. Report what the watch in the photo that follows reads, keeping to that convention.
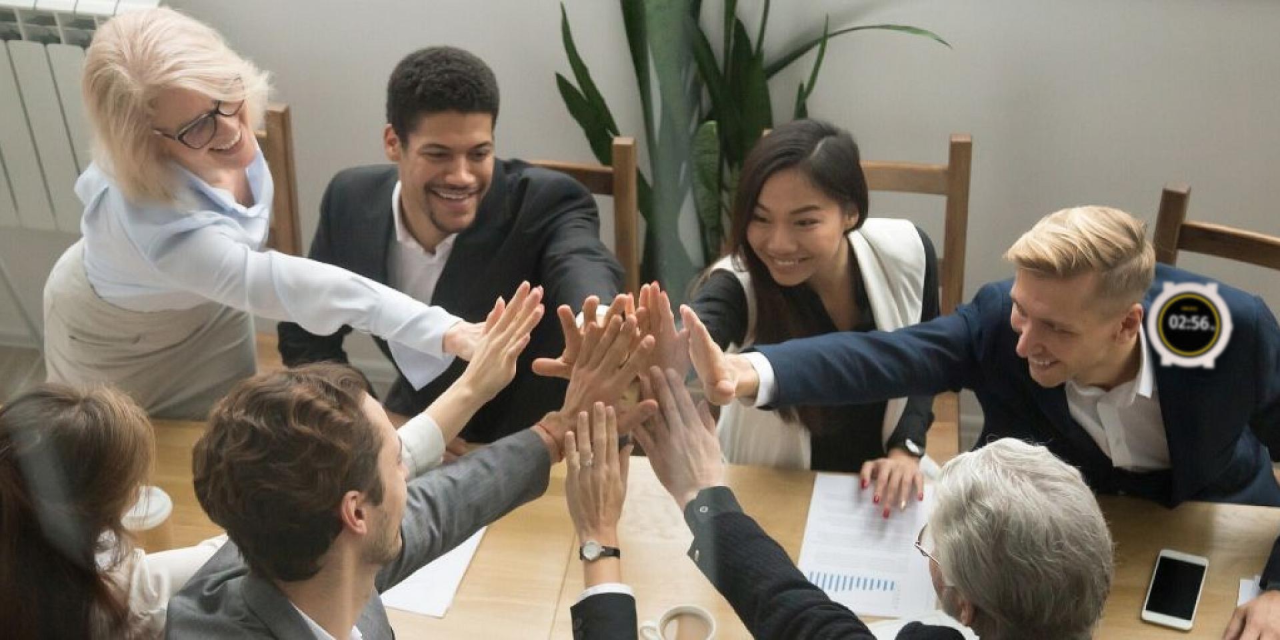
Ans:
2 h 56 min
